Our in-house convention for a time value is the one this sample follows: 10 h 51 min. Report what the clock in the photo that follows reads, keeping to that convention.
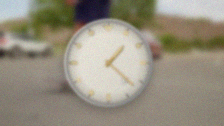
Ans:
1 h 22 min
